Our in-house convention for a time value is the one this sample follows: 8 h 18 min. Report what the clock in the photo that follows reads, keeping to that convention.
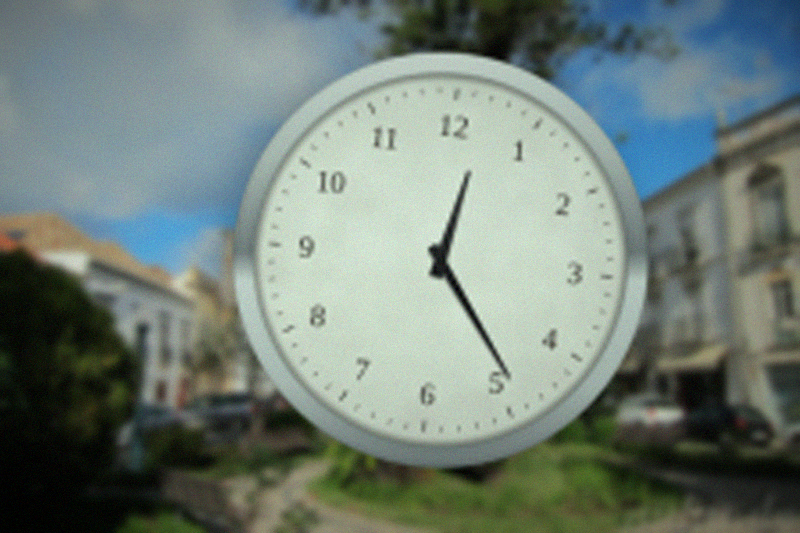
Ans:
12 h 24 min
